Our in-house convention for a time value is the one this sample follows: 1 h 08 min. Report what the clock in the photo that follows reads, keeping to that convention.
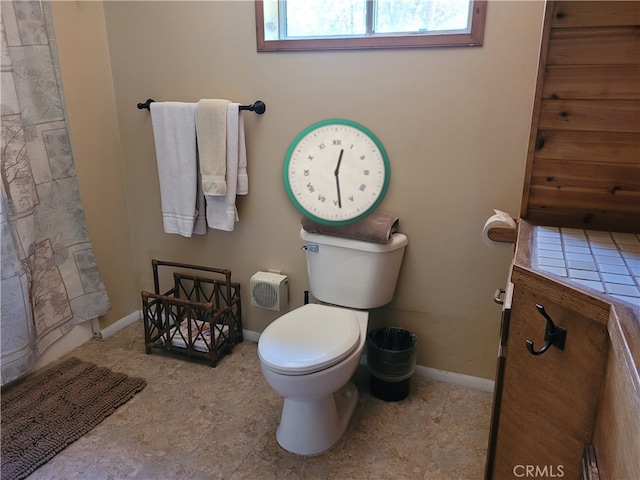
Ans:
12 h 29 min
